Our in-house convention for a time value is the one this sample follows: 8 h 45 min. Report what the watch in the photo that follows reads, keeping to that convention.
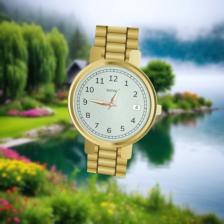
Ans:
12 h 46 min
